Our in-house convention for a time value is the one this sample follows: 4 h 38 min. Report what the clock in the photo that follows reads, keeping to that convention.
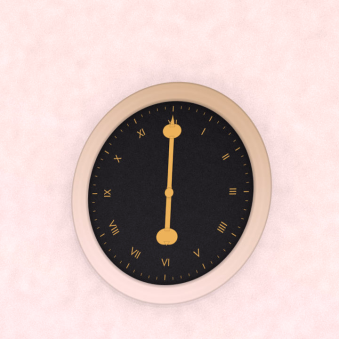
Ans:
6 h 00 min
